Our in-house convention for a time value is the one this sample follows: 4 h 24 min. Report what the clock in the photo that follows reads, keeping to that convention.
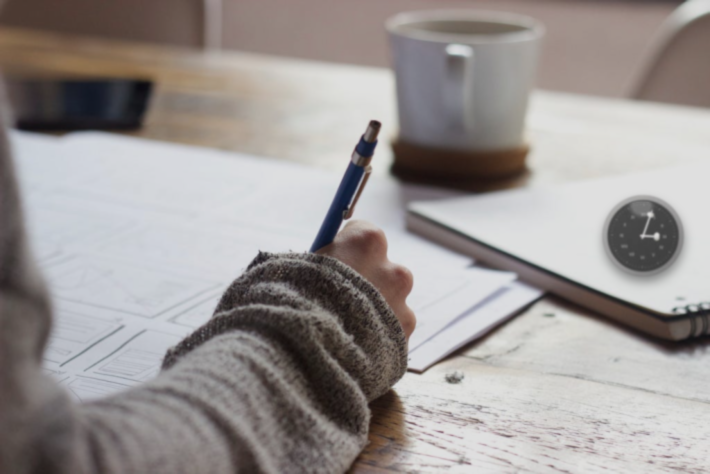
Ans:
3 h 03 min
